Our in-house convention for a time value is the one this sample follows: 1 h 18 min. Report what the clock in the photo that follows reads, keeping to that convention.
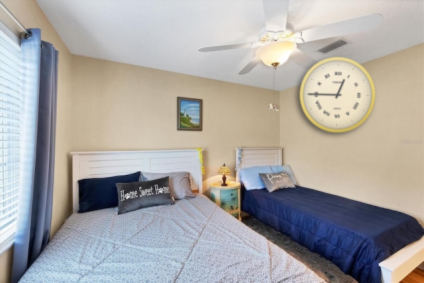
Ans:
12 h 45 min
